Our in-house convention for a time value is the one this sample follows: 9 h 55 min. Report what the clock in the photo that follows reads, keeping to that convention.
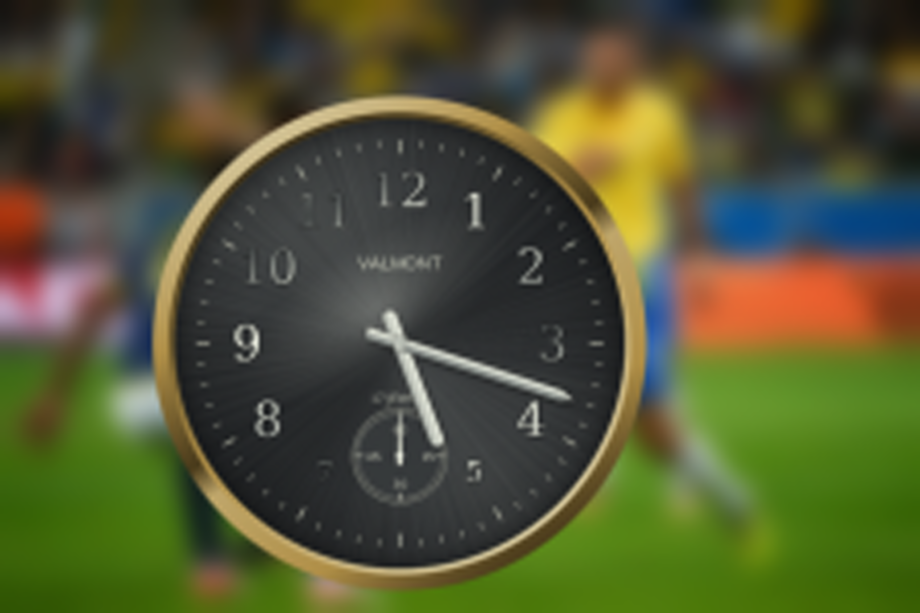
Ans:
5 h 18 min
